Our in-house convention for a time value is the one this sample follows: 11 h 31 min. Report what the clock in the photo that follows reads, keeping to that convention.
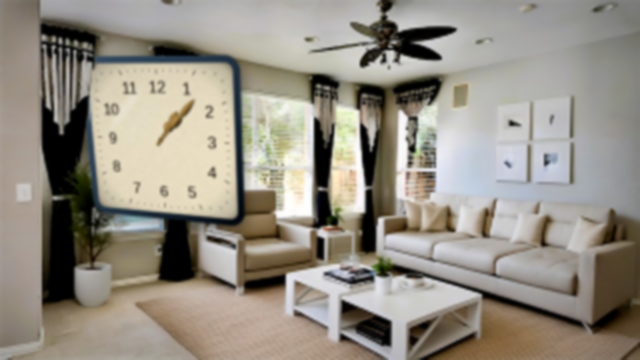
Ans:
1 h 07 min
